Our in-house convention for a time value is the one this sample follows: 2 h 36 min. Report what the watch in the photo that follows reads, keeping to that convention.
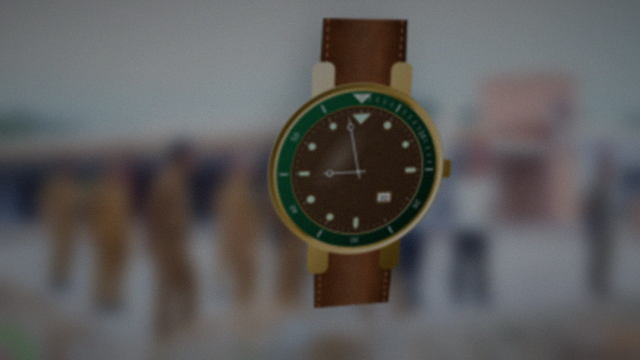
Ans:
8 h 58 min
